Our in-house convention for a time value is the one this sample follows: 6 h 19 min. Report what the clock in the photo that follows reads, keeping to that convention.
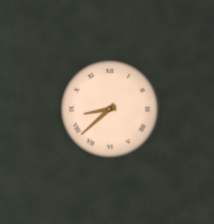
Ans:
8 h 38 min
